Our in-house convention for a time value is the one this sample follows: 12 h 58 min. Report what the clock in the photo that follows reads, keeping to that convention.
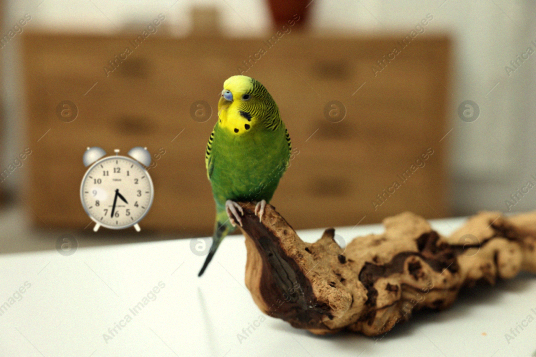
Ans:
4 h 32 min
